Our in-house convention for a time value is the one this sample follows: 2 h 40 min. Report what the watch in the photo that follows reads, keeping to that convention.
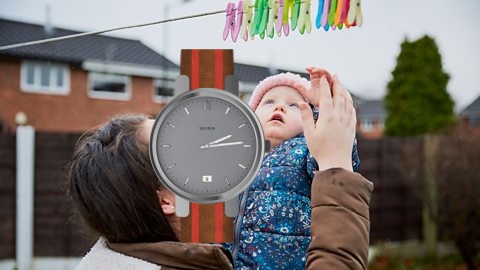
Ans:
2 h 14 min
